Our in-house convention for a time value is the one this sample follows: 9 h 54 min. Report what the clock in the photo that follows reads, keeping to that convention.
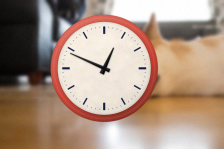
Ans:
12 h 49 min
